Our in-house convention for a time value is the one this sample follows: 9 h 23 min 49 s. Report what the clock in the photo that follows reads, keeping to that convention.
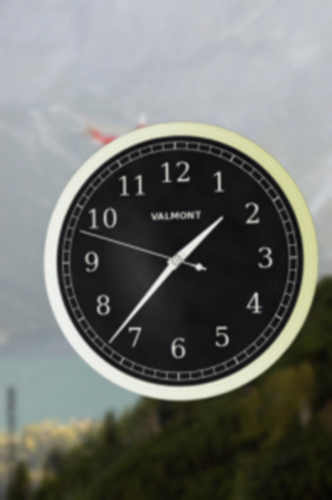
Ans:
1 h 36 min 48 s
